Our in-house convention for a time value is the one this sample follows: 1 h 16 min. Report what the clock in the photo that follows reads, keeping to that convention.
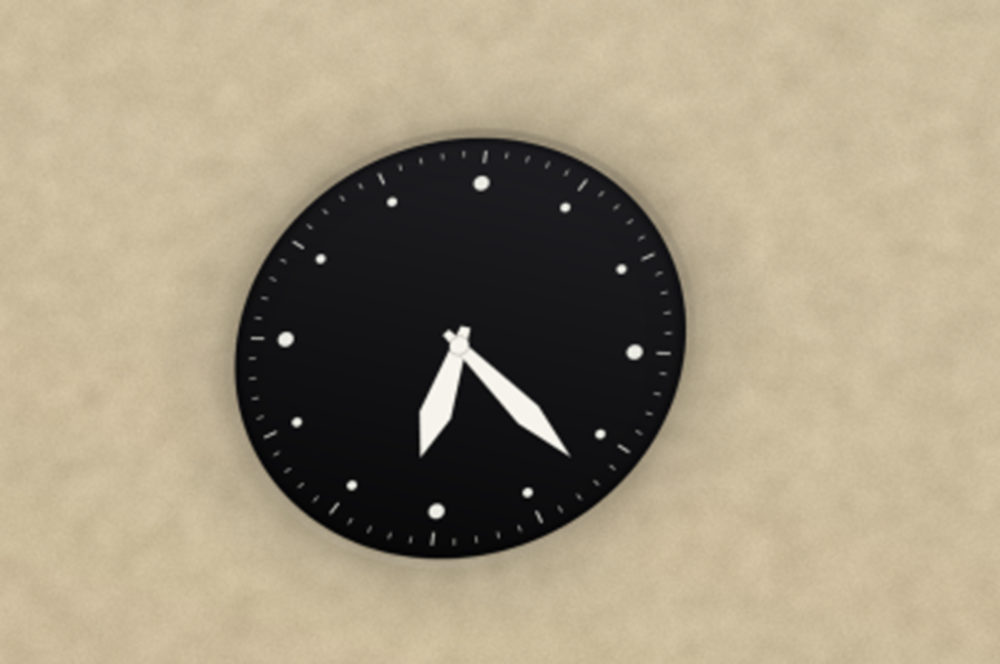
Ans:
6 h 22 min
